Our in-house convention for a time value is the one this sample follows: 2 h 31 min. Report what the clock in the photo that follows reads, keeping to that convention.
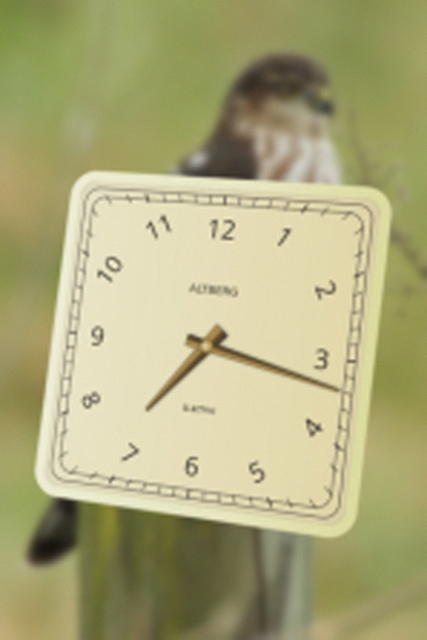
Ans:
7 h 17 min
